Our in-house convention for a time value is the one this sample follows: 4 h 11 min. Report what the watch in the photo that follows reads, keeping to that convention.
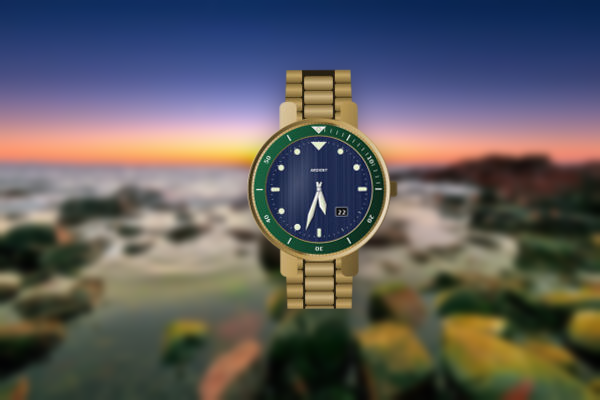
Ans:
5 h 33 min
